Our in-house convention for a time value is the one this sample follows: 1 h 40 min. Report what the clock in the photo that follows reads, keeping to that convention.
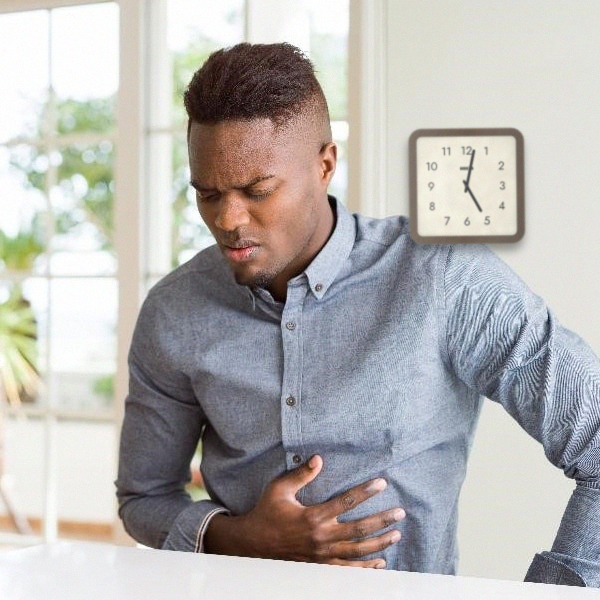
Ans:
5 h 02 min
